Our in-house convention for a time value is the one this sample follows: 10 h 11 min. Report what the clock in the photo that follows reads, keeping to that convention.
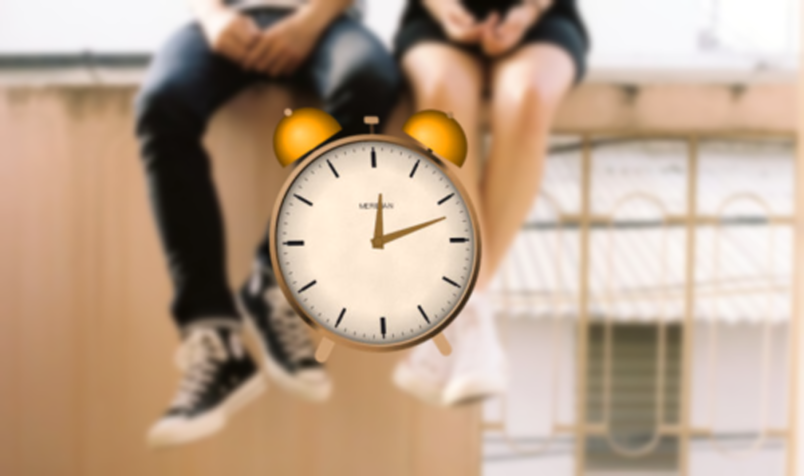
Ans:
12 h 12 min
